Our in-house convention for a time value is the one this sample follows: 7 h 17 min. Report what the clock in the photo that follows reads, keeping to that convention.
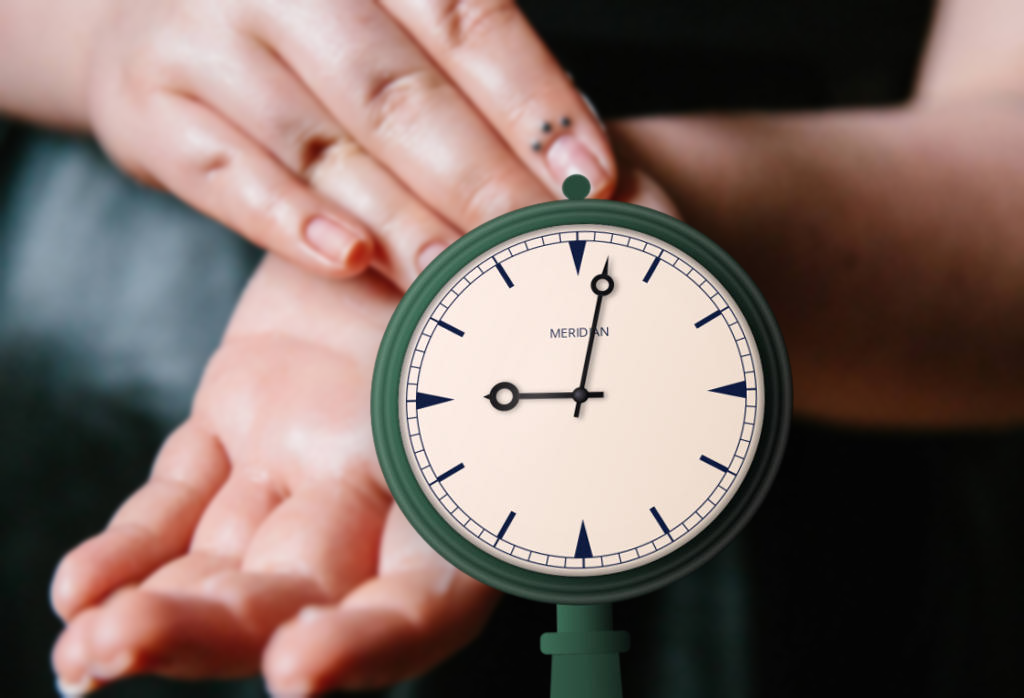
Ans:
9 h 02 min
